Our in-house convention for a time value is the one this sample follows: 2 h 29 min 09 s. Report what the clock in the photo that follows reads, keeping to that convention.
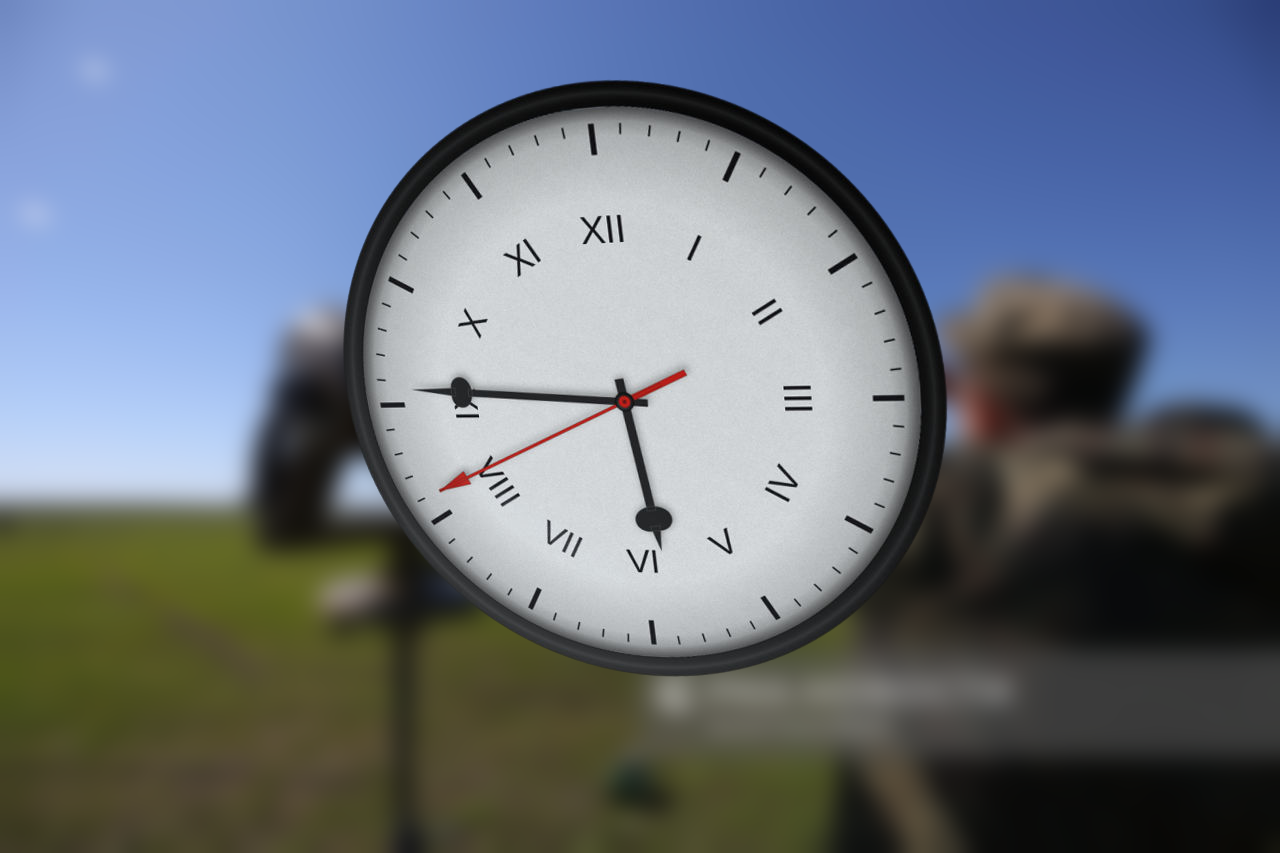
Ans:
5 h 45 min 41 s
